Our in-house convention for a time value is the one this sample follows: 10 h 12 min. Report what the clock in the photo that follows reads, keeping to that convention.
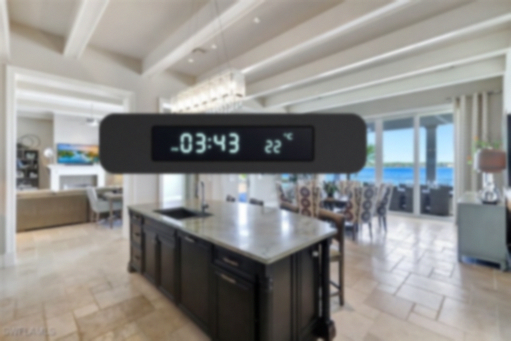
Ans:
3 h 43 min
